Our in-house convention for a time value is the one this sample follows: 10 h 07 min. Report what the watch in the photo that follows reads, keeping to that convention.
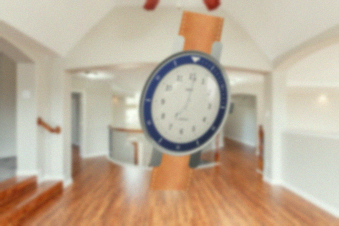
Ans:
7 h 01 min
